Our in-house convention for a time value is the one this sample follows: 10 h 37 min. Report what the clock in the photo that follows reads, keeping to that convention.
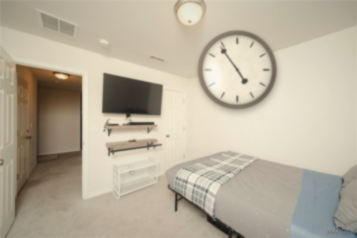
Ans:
4 h 54 min
